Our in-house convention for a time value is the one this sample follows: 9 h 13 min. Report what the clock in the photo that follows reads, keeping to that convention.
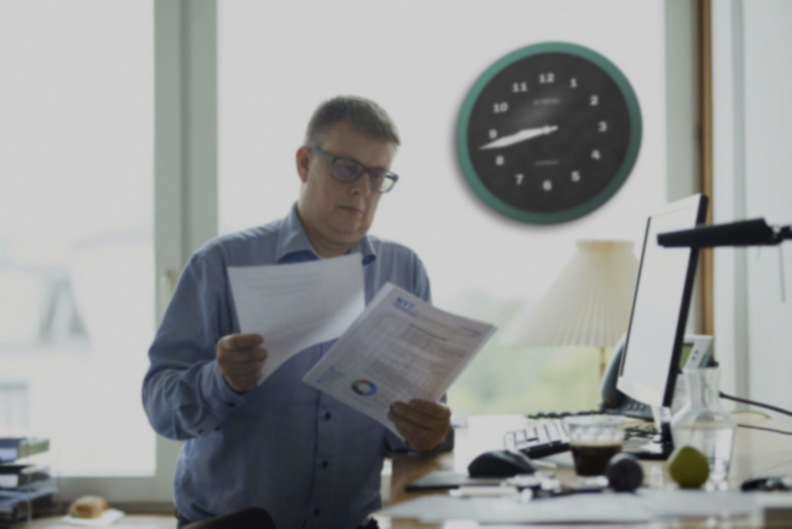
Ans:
8 h 43 min
